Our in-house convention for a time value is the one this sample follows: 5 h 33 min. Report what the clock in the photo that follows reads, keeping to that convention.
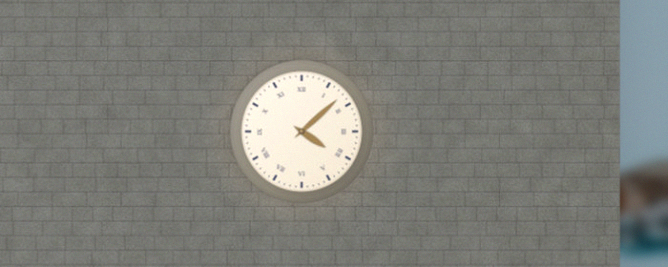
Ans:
4 h 08 min
